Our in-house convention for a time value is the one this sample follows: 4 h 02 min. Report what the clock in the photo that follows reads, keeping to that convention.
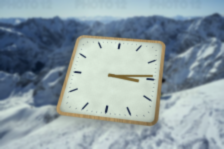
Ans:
3 h 14 min
